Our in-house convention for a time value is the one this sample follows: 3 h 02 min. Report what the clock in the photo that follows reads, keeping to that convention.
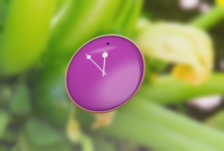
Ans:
11 h 52 min
